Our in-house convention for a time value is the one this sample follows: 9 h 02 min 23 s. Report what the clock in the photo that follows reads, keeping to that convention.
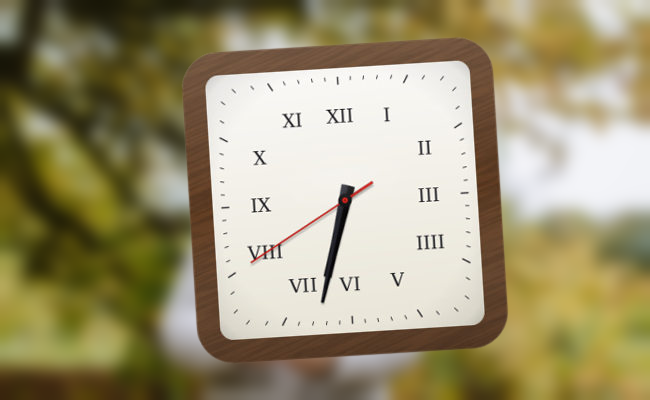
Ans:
6 h 32 min 40 s
